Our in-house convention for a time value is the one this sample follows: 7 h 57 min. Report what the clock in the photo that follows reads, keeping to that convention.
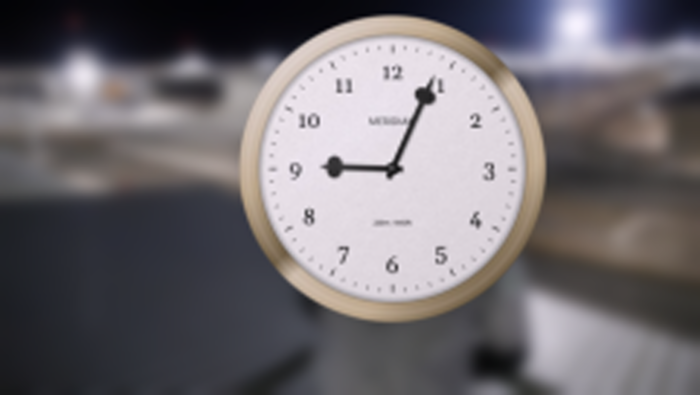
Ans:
9 h 04 min
